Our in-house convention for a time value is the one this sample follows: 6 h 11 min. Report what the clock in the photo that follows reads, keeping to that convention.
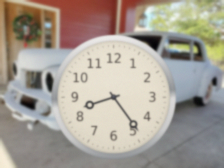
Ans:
8 h 24 min
